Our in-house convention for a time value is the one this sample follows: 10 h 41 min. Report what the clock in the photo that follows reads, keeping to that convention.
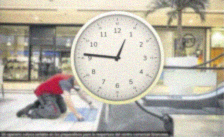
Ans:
12 h 46 min
